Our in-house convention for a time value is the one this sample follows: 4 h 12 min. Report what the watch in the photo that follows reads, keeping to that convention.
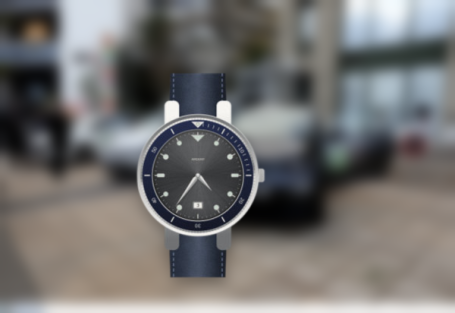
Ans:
4 h 36 min
